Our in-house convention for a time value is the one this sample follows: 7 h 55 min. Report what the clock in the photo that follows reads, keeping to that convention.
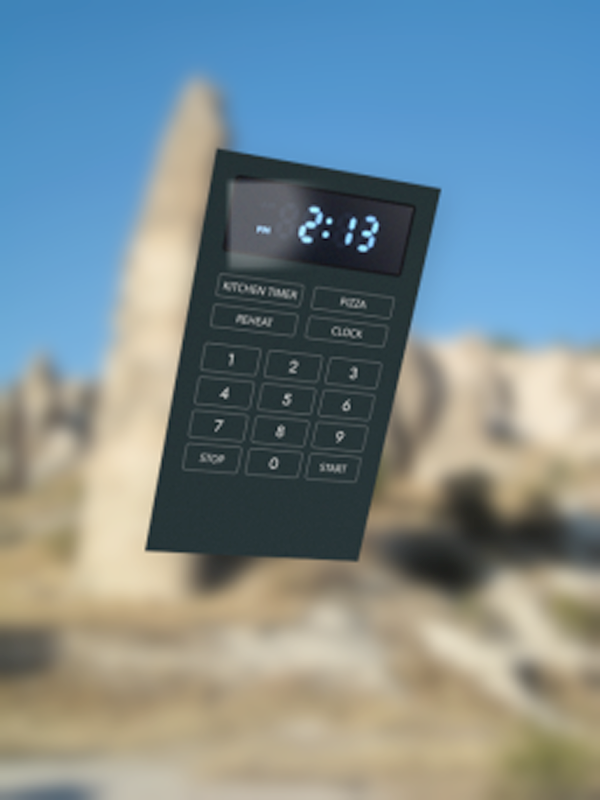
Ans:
2 h 13 min
